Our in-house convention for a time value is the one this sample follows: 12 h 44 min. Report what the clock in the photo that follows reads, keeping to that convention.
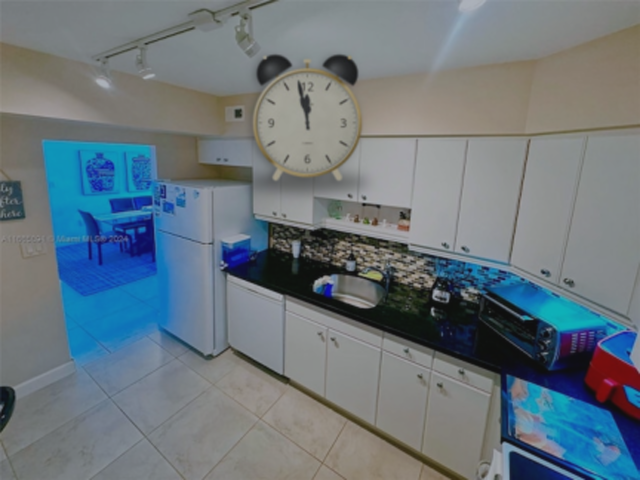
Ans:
11 h 58 min
